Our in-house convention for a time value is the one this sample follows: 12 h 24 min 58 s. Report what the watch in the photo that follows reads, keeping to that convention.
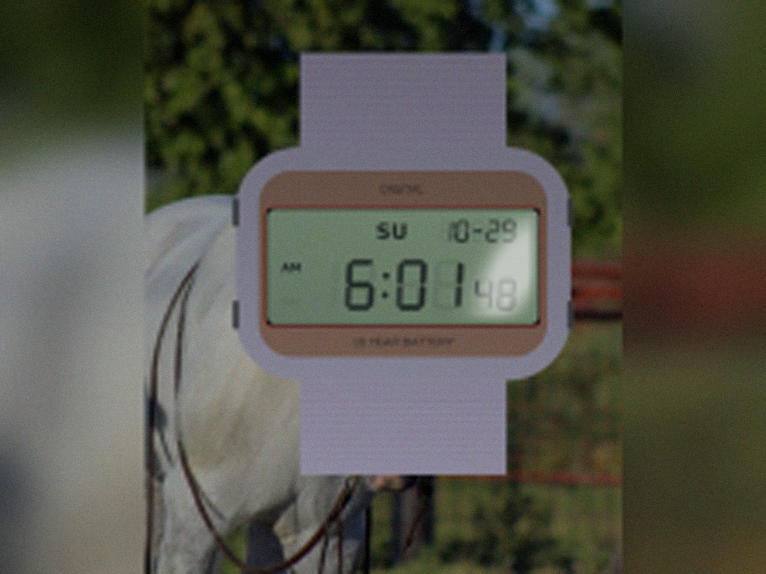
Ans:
6 h 01 min 48 s
